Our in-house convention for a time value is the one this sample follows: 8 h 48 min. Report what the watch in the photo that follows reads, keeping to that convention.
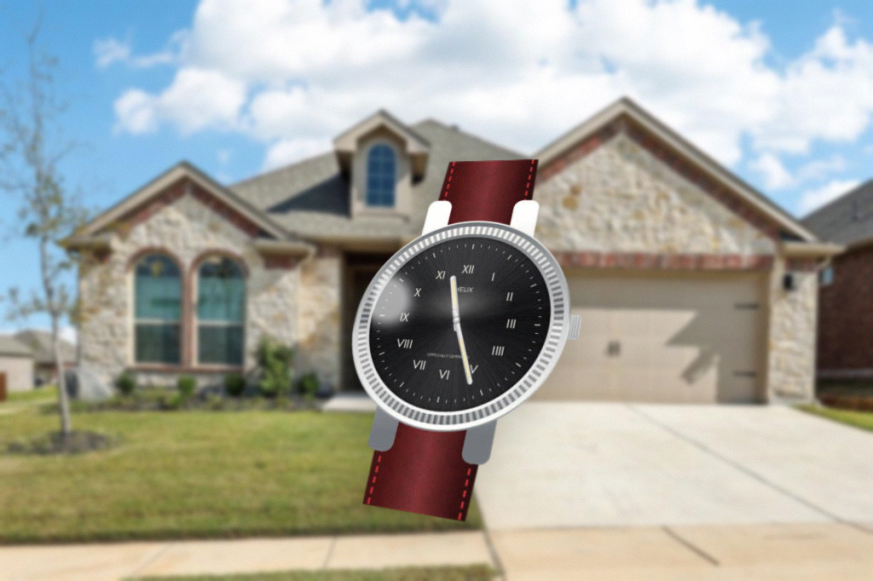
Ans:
11 h 26 min
